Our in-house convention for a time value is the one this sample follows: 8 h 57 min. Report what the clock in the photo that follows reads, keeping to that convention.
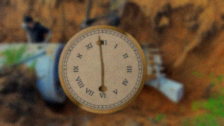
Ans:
5 h 59 min
